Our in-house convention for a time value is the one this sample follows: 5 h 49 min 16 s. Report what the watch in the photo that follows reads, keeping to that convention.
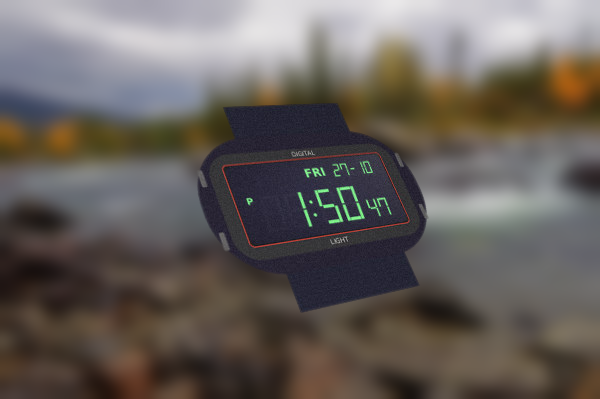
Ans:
1 h 50 min 47 s
